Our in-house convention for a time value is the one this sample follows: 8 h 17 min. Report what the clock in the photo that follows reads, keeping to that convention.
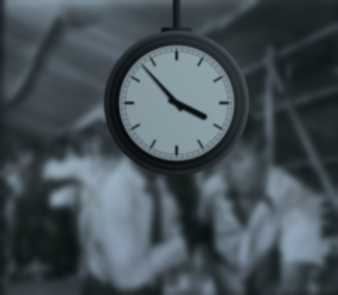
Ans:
3 h 53 min
